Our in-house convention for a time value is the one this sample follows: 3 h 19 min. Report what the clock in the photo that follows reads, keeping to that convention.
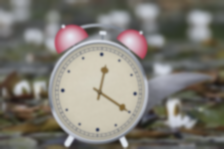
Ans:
12 h 20 min
